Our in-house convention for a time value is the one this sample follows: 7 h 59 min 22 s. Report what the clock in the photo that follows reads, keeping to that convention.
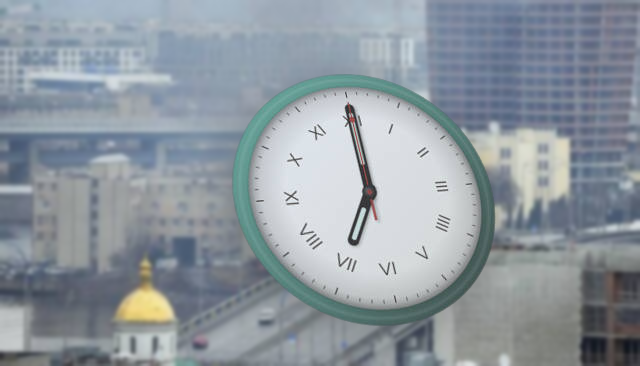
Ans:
7 h 00 min 00 s
